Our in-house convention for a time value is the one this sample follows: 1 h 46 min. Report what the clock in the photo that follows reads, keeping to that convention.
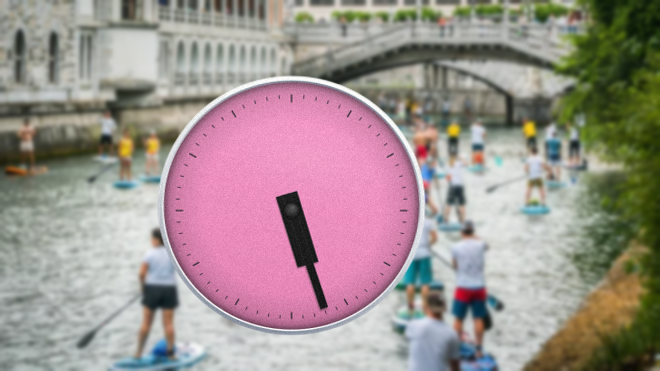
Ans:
5 h 27 min
